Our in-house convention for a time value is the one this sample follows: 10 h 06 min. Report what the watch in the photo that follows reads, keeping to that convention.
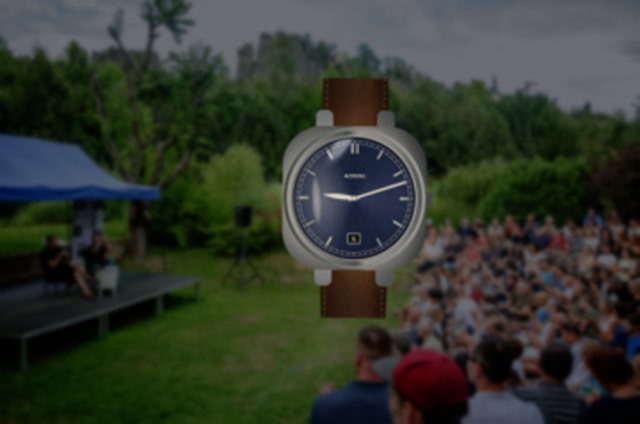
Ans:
9 h 12 min
